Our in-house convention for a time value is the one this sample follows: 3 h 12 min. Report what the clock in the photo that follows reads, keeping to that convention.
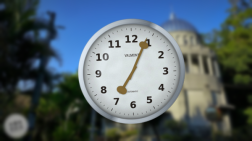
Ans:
7 h 04 min
